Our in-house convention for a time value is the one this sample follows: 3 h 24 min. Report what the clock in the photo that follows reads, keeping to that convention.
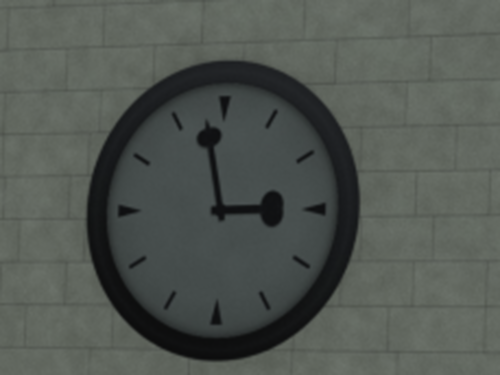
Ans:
2 h 58 min
